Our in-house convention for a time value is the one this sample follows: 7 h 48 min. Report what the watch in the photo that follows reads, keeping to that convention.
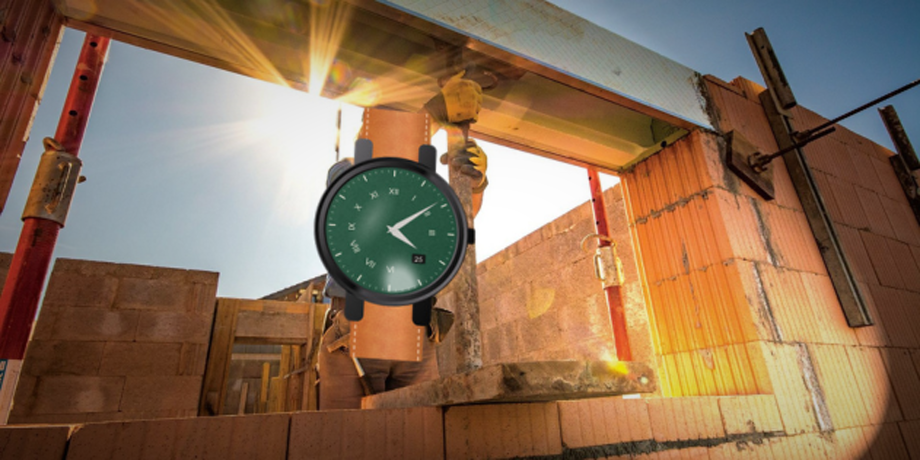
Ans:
4 h 09 min
